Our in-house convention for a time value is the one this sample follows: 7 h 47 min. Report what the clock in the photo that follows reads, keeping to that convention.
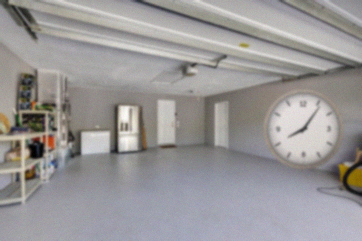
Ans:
8 h 06 min
